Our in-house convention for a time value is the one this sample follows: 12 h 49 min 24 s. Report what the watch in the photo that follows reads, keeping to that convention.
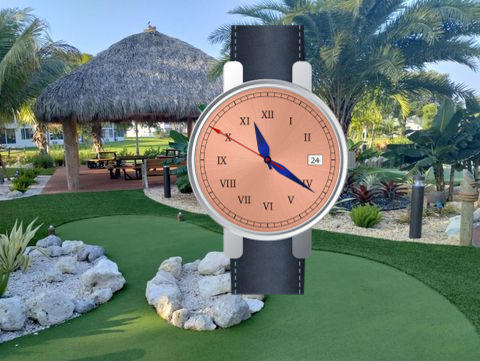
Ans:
11 h 20 min 50 s
